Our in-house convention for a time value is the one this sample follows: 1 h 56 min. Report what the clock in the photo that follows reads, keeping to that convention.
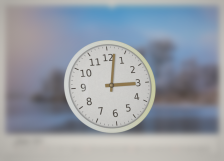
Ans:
3 h 02 min
